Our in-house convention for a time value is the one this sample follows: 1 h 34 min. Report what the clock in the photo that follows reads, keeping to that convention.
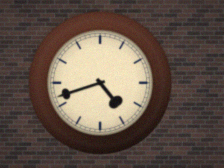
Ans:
4 h 42 min
